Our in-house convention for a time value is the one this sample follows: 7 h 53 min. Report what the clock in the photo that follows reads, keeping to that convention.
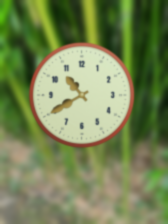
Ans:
10 h 40 min
